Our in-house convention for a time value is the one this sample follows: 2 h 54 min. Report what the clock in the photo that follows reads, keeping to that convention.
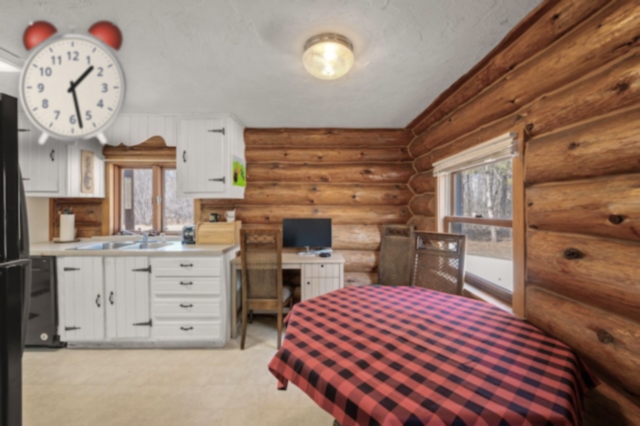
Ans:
1 h 28 min
